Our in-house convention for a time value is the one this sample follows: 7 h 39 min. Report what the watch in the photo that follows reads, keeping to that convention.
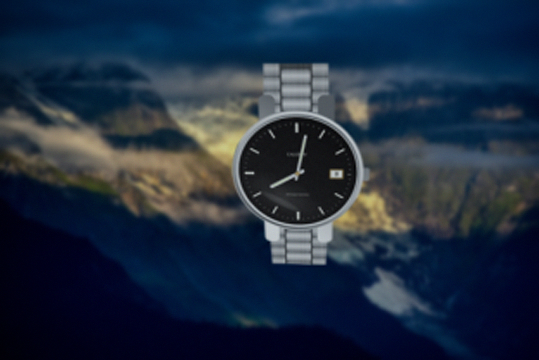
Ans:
8 h 02 min
